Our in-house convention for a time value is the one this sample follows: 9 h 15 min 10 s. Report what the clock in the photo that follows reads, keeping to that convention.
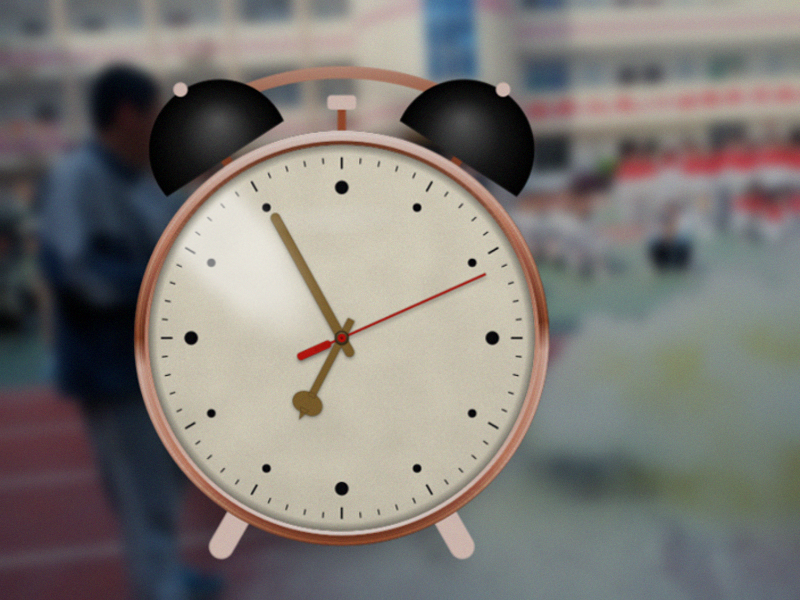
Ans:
6 h 55 min 11 s
